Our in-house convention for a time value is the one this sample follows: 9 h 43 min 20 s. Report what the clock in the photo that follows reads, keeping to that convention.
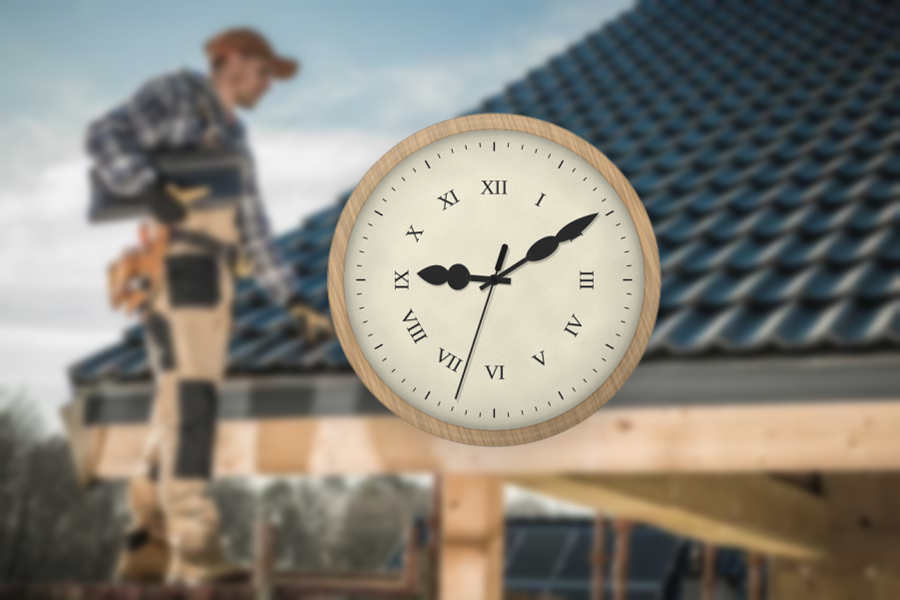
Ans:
9 h 09 min 33 s
